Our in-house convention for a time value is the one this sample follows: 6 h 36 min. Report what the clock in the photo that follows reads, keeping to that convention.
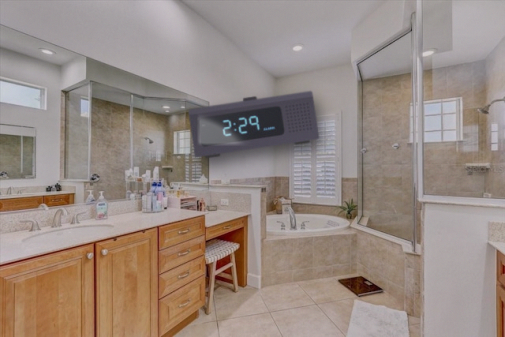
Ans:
2 h 29 min
